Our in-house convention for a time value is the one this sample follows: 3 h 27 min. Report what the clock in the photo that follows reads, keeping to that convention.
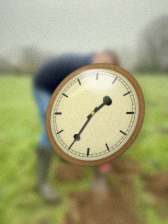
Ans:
1 h 35 min
